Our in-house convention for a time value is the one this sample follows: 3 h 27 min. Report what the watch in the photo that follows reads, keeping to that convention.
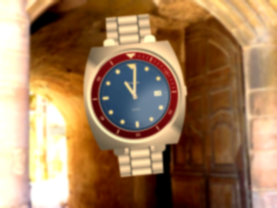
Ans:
11 h 01 min
